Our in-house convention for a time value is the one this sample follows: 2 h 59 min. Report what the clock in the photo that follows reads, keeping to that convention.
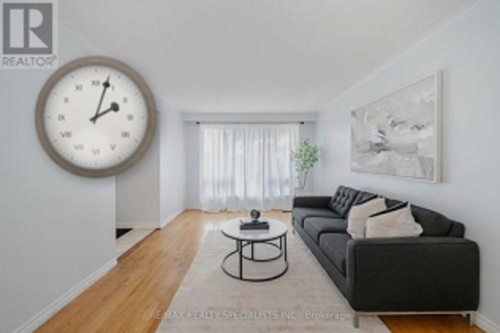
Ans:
2 h 03 min
